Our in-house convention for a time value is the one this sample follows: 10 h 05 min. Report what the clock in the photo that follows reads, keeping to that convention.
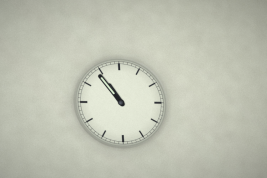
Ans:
10 h 54 min
